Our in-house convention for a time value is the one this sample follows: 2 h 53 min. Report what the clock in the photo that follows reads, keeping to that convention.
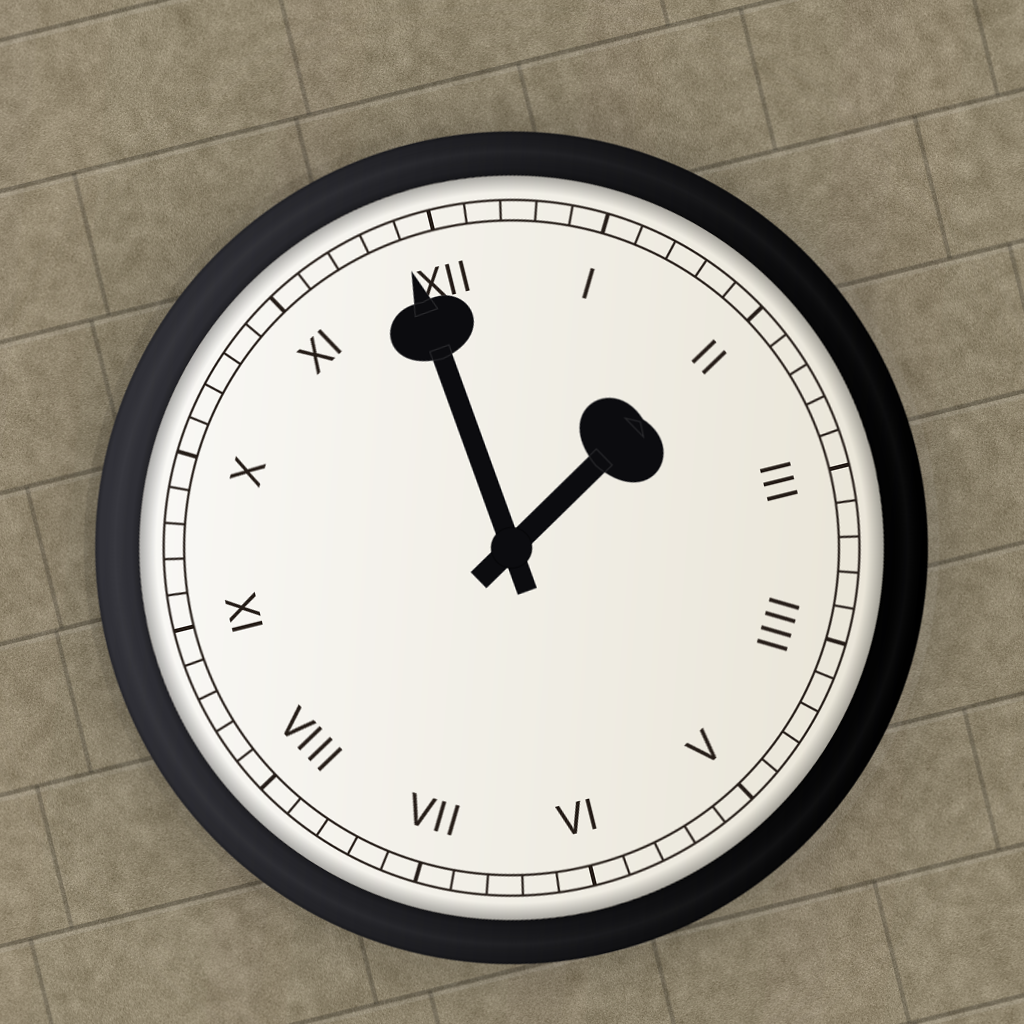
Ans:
1 h 59 min
